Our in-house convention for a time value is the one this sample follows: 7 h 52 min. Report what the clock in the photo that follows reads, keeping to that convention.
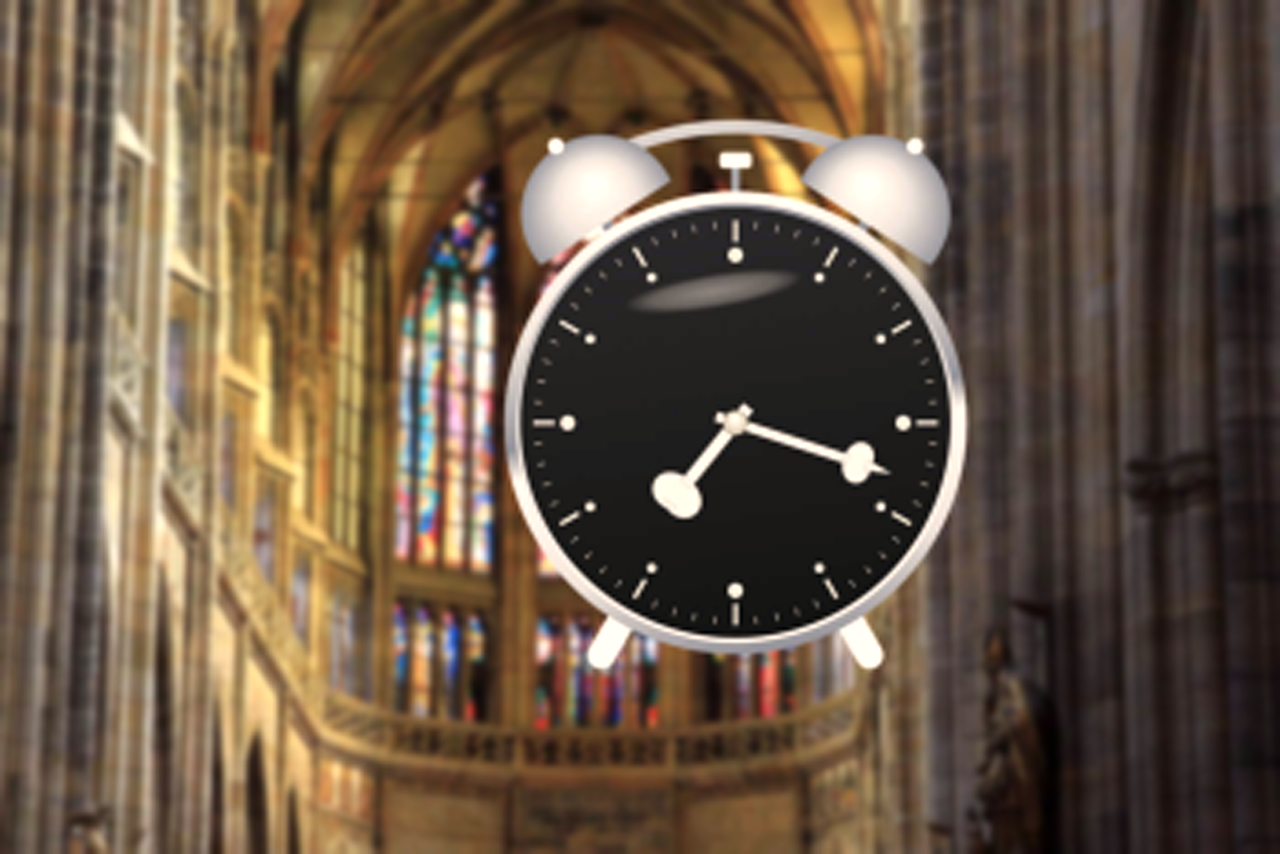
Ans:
7 h 18 min
